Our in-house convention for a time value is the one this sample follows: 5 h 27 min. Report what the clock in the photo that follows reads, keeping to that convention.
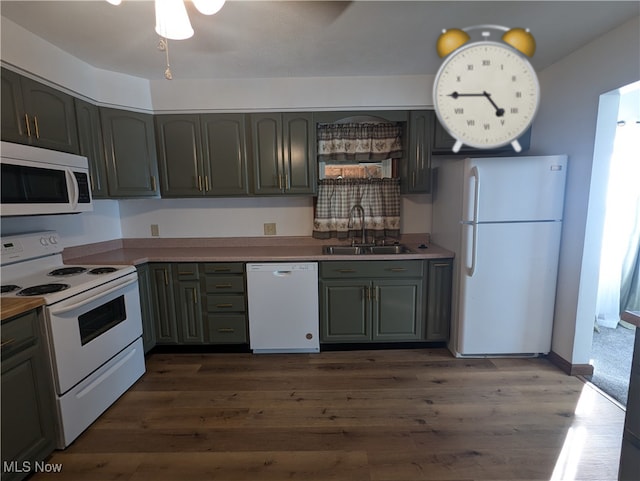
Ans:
4 h 45 min
